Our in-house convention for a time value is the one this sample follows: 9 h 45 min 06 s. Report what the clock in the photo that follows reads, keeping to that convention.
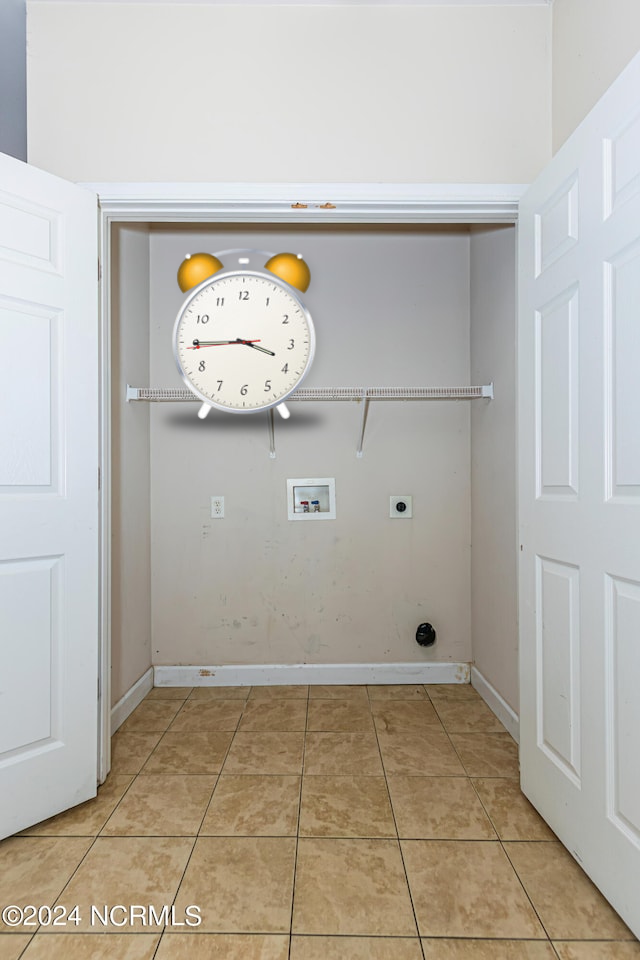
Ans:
3 h 44 min 44 s
